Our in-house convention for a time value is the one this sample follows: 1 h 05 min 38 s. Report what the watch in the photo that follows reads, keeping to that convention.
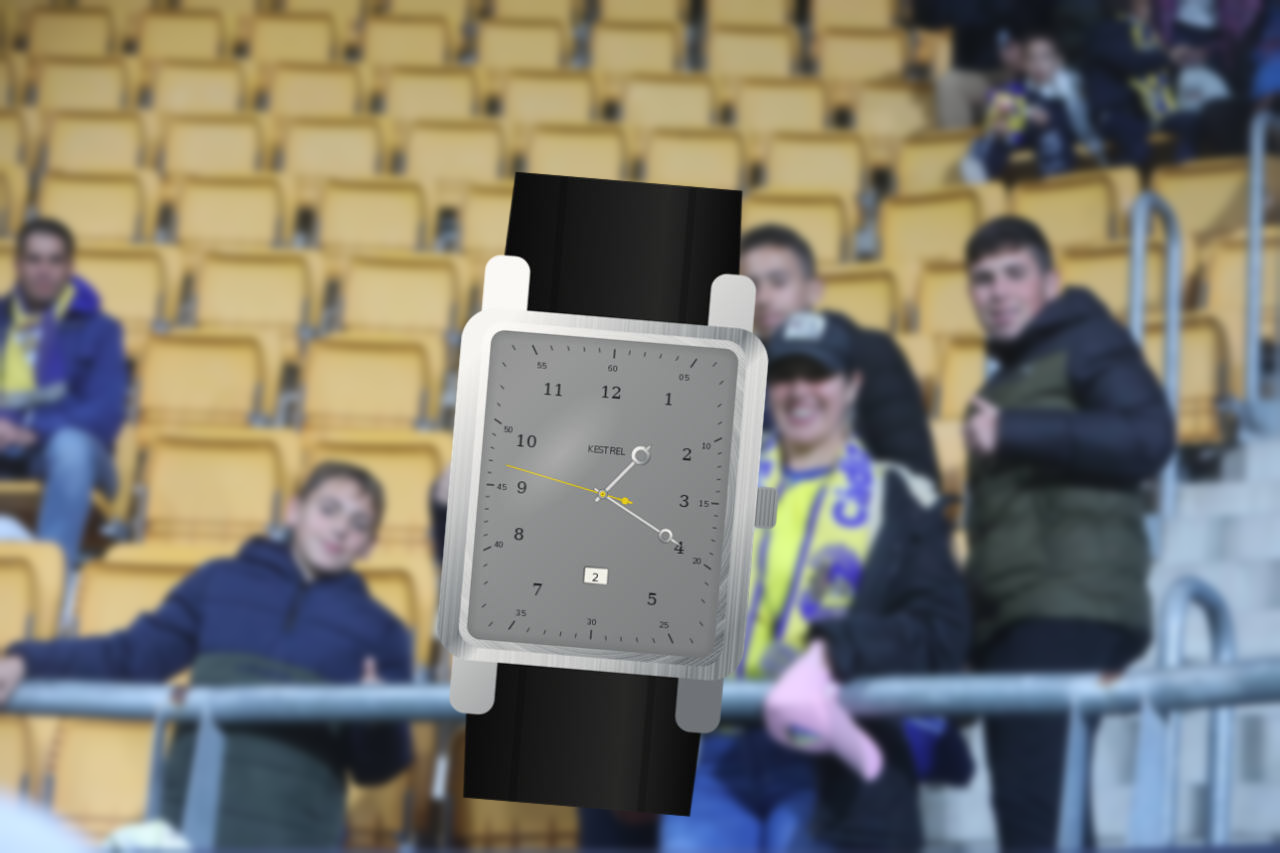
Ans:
1 h 19 min 47 s
